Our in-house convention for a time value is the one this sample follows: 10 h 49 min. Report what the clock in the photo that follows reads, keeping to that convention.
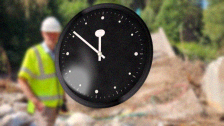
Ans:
11 h 51 min
